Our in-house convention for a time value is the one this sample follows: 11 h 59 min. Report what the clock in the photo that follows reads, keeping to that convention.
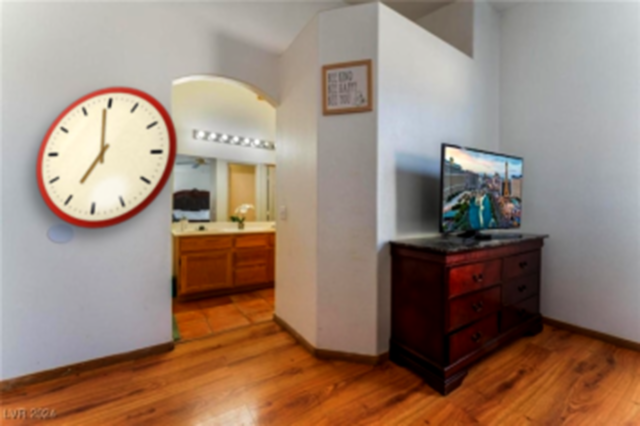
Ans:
6 h 59 min
